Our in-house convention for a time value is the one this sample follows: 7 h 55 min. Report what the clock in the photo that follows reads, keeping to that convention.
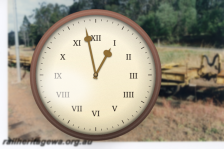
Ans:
12 h 58 min
